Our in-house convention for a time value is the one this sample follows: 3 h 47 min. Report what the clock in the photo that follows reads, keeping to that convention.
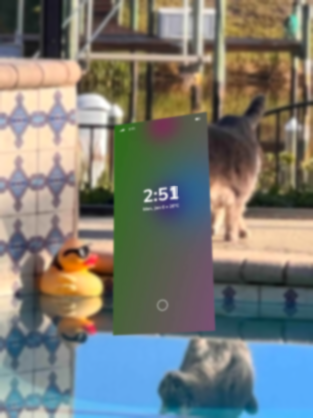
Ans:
2 h 51 min
